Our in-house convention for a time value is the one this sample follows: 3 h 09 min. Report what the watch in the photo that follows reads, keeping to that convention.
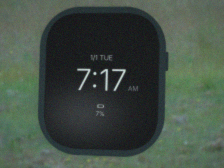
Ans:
7 h 17 min
